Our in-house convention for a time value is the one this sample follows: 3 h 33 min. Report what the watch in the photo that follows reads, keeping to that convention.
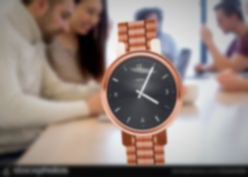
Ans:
4 h 05 min
